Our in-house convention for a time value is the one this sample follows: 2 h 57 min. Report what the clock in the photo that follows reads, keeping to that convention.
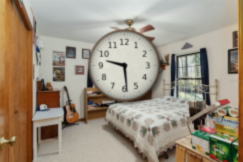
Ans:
9 h 29 min
